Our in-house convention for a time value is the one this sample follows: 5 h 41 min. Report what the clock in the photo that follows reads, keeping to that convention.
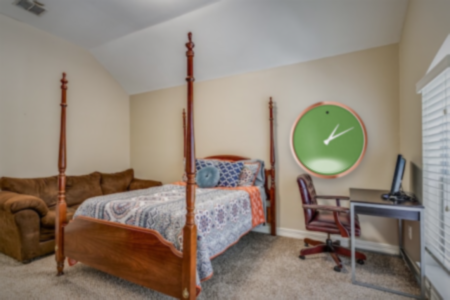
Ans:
1 h 11 min
